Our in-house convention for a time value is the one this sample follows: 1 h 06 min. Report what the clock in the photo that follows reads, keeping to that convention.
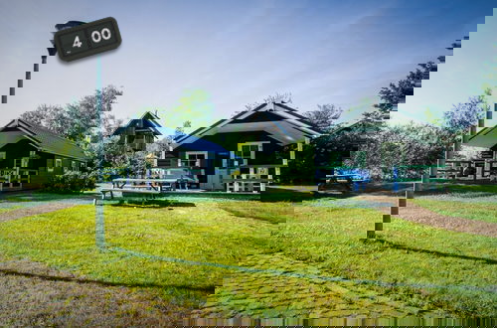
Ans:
4 h 00 min
